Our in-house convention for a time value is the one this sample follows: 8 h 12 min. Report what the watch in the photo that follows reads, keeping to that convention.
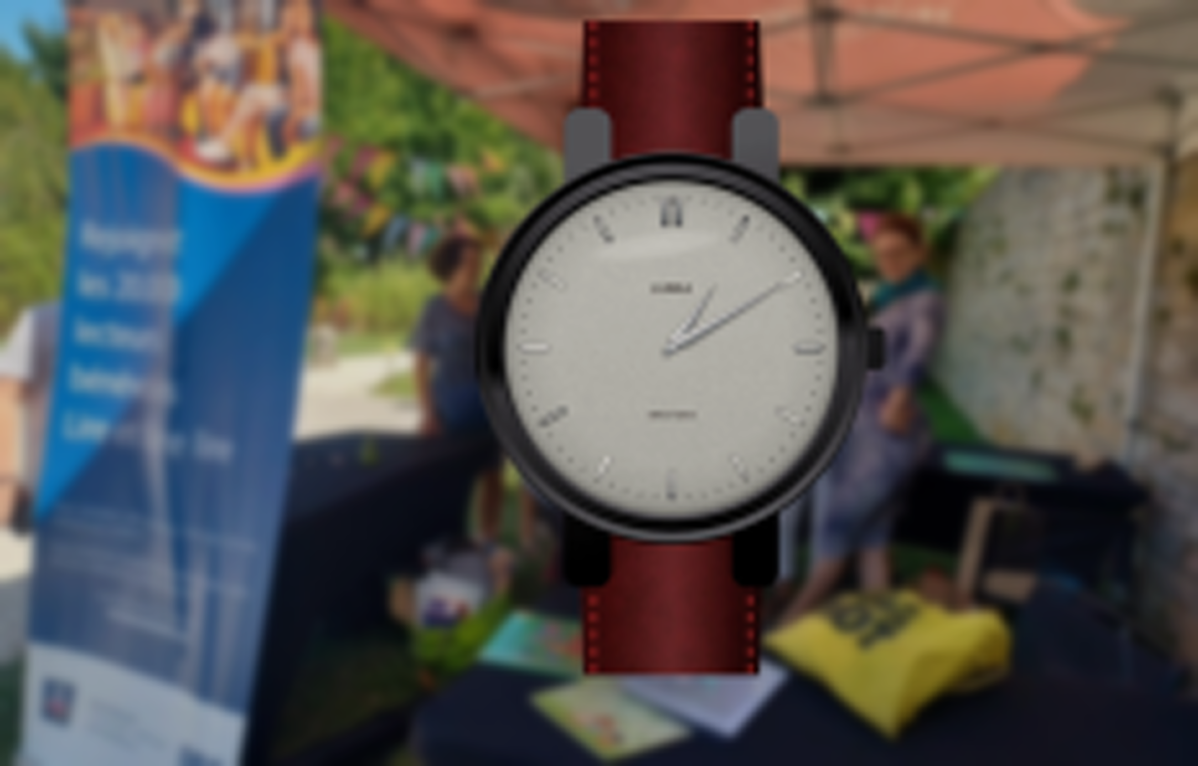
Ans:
1 h 10 min
